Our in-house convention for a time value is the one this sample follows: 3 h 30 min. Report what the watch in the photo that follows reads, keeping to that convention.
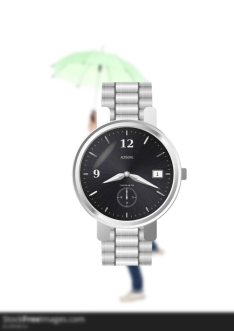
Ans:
8 h 19 min
